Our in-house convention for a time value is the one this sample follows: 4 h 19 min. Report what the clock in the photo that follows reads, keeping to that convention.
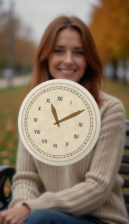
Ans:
11 h 10 min
